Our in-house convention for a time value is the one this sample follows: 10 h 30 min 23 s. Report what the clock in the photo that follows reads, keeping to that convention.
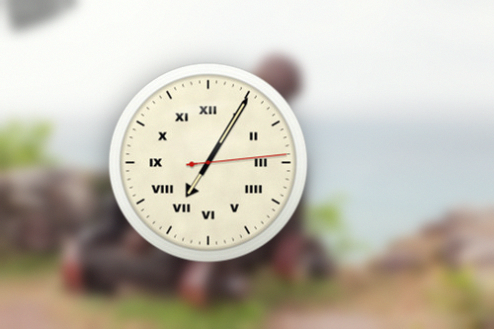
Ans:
7 h 05 min 14 s
